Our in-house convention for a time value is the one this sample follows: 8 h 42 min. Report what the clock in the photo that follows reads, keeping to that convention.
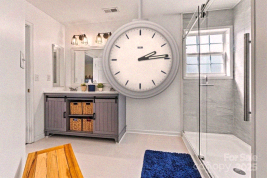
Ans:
2 h 14 min
